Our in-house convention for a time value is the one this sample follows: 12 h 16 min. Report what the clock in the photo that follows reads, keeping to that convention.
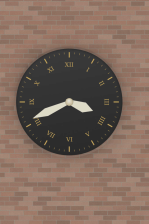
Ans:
3 h 41 min
